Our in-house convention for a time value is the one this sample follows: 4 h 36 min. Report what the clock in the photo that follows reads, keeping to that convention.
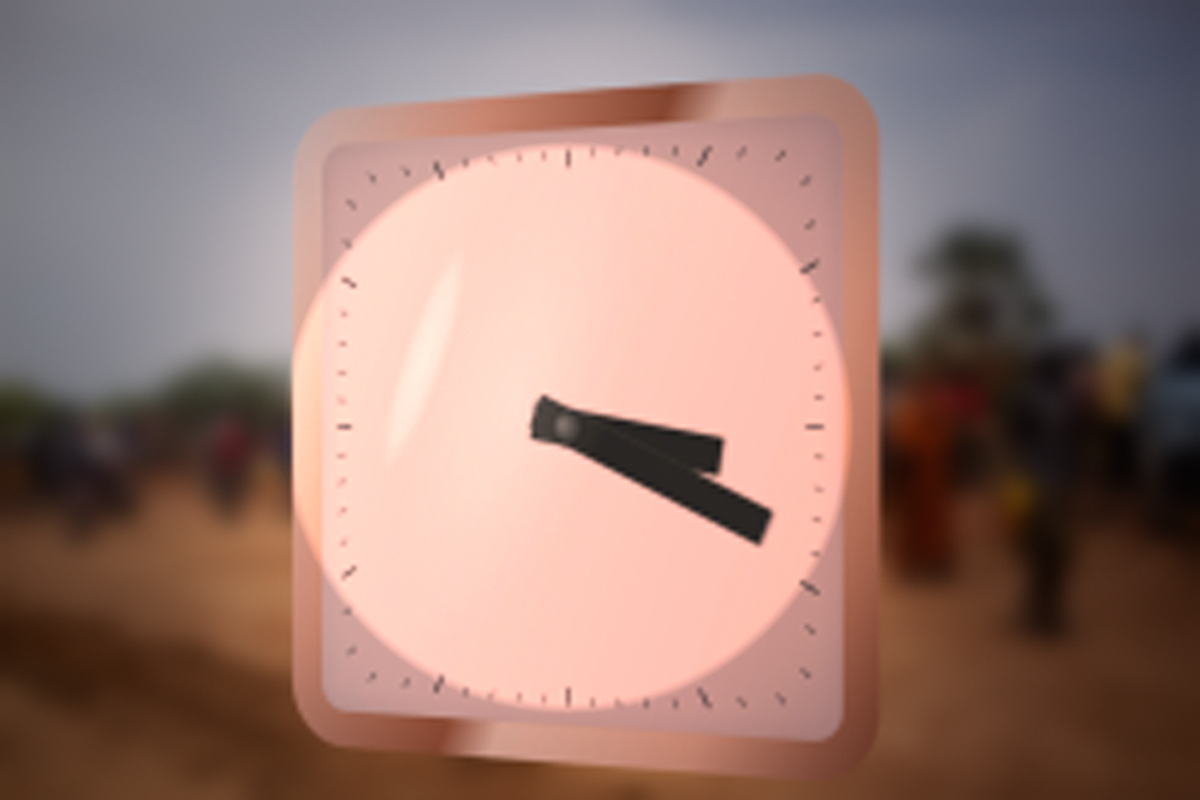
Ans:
3 h 19 min
